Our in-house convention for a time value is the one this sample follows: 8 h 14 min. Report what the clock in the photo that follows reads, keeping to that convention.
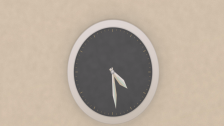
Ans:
4 h 29 min
